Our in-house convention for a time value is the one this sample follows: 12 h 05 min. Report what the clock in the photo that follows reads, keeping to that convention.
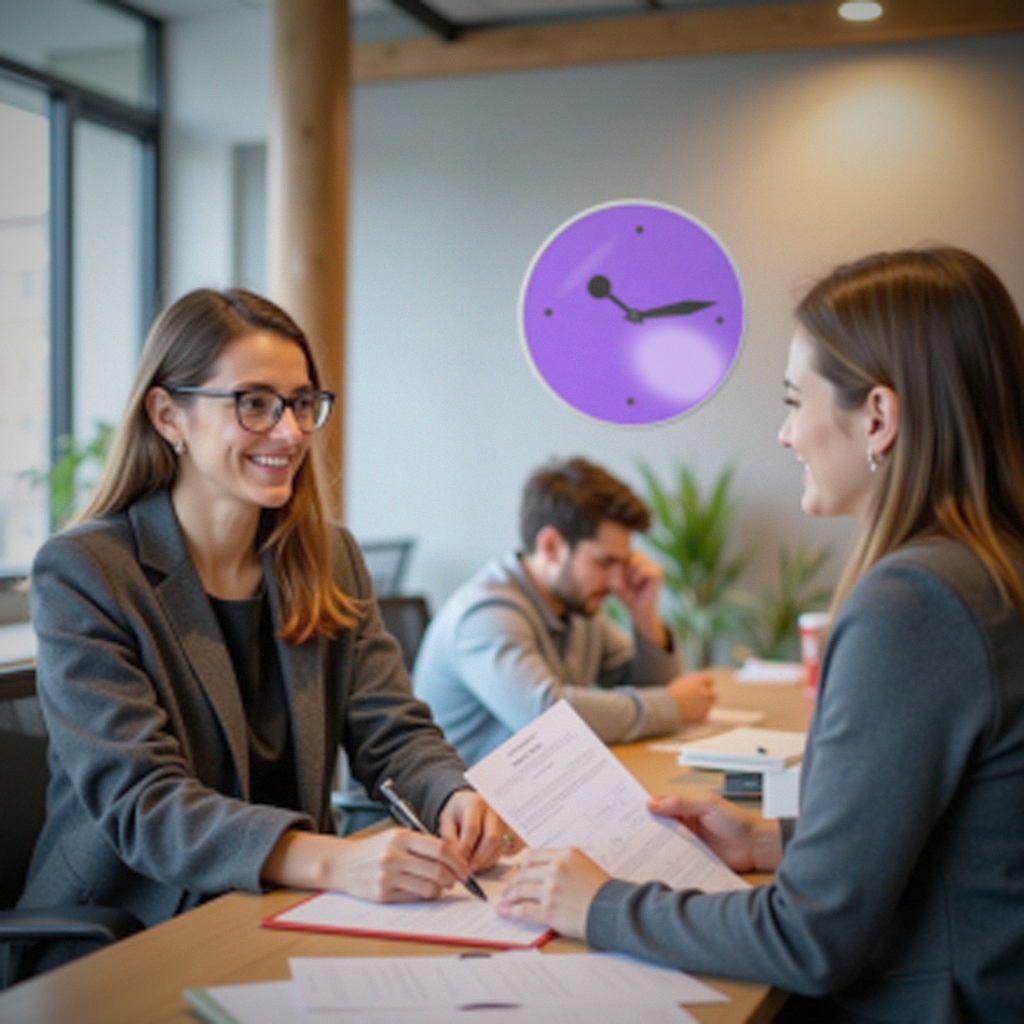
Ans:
10 h 13 min
